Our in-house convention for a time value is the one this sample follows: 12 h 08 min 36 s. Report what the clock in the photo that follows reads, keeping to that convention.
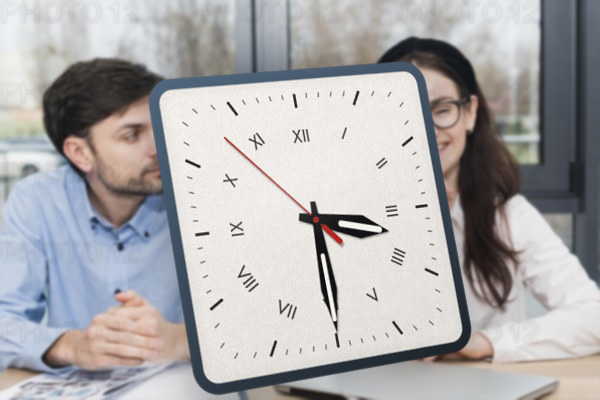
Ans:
3 h 29 min 53 s
